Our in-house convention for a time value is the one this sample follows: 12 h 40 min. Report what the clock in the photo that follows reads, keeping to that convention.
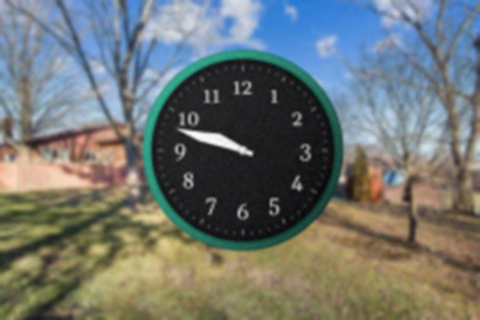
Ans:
9 h 48 min
